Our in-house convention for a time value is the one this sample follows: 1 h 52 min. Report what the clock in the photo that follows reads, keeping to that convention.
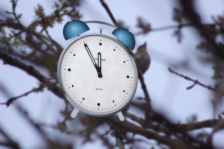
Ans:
11 h 55 min
